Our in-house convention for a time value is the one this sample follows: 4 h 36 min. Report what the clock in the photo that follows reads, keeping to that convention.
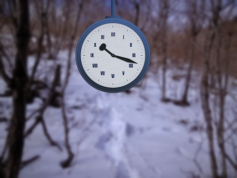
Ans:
10 h 18 min
